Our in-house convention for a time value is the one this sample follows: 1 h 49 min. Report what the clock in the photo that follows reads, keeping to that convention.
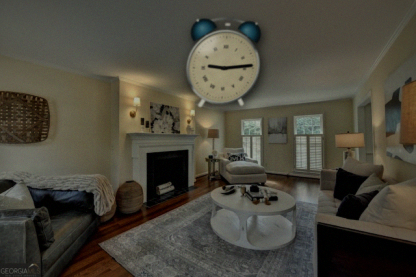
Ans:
9 h 14 min
